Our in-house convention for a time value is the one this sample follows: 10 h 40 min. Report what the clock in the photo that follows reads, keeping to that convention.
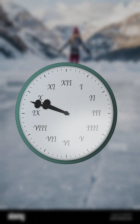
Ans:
9 h 48 min
